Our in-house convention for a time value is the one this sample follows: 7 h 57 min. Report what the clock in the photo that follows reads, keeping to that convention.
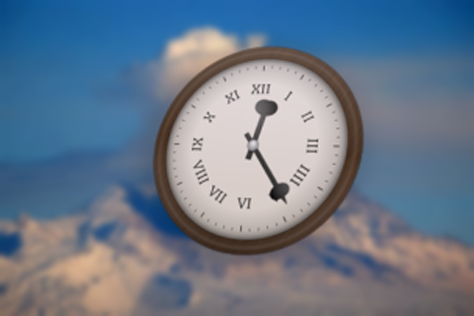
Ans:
12 h 24 min
